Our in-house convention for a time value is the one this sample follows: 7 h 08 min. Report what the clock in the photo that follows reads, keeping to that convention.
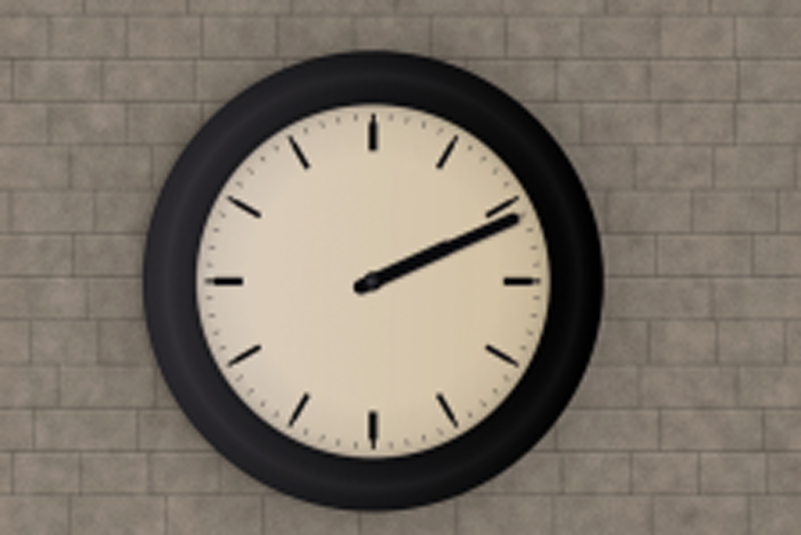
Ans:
2 h 11 min
